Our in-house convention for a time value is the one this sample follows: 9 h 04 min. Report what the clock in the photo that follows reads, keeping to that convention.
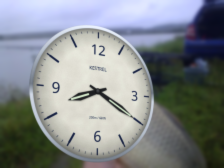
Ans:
8 h 20 min
